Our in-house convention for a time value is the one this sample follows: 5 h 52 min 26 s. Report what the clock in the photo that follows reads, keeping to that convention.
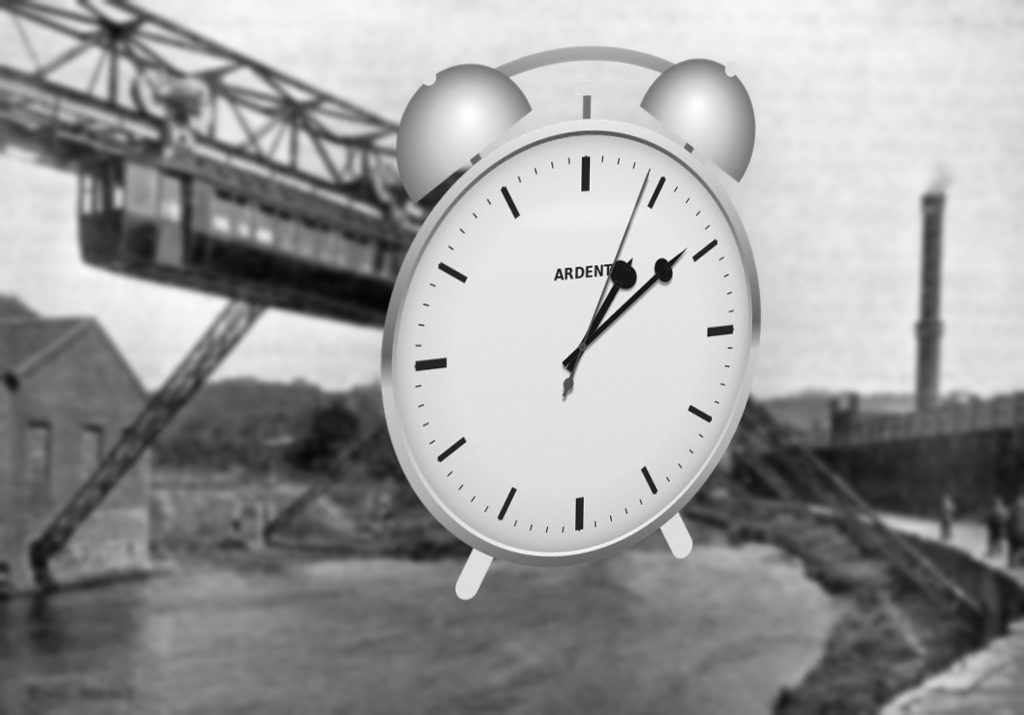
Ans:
1 h 09 min 04 s
